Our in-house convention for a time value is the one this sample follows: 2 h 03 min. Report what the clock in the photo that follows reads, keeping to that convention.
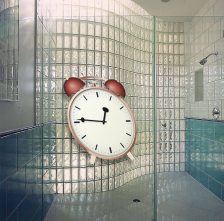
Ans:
12 h 46 min
